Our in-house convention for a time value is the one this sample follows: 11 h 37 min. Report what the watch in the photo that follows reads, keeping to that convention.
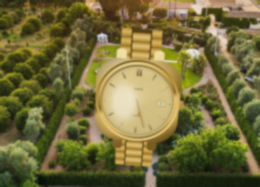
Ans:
5 h 27 min
